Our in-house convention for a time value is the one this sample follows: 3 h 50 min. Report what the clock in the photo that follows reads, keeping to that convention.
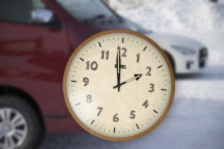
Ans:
1 h 59 min
